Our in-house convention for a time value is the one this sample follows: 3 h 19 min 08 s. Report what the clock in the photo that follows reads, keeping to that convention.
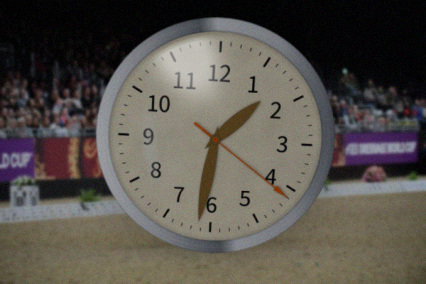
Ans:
1 h 31 min 21 s
